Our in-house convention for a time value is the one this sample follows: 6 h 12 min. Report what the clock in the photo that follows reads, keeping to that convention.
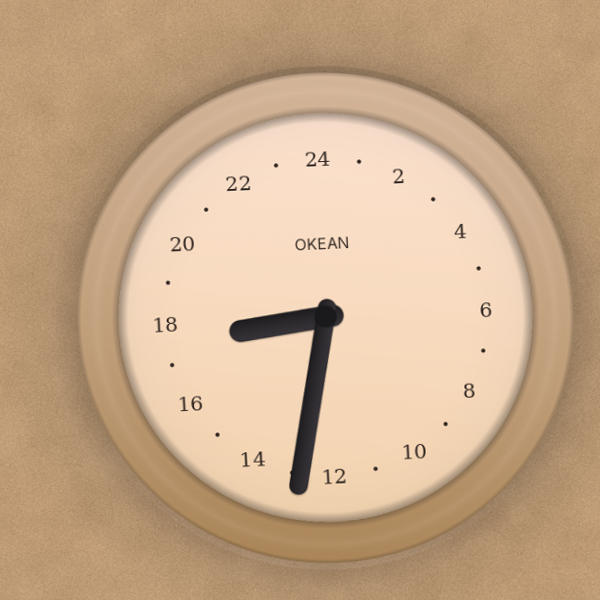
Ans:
17 h 32 min
